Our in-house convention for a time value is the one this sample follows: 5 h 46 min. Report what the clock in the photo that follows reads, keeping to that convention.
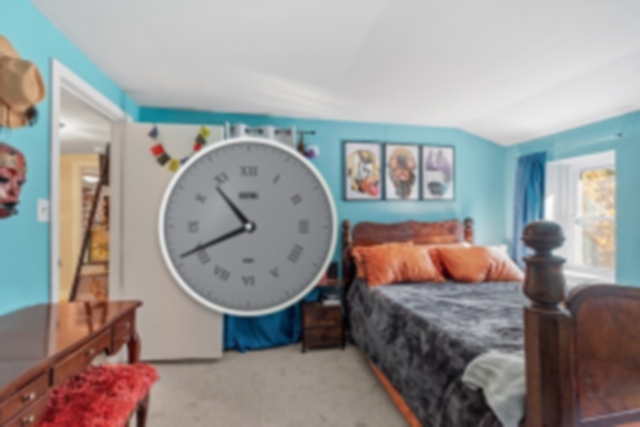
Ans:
10 h 41 min
